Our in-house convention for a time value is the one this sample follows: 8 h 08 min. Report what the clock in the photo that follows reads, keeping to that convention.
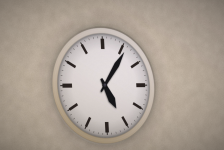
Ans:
5 h 06 min
